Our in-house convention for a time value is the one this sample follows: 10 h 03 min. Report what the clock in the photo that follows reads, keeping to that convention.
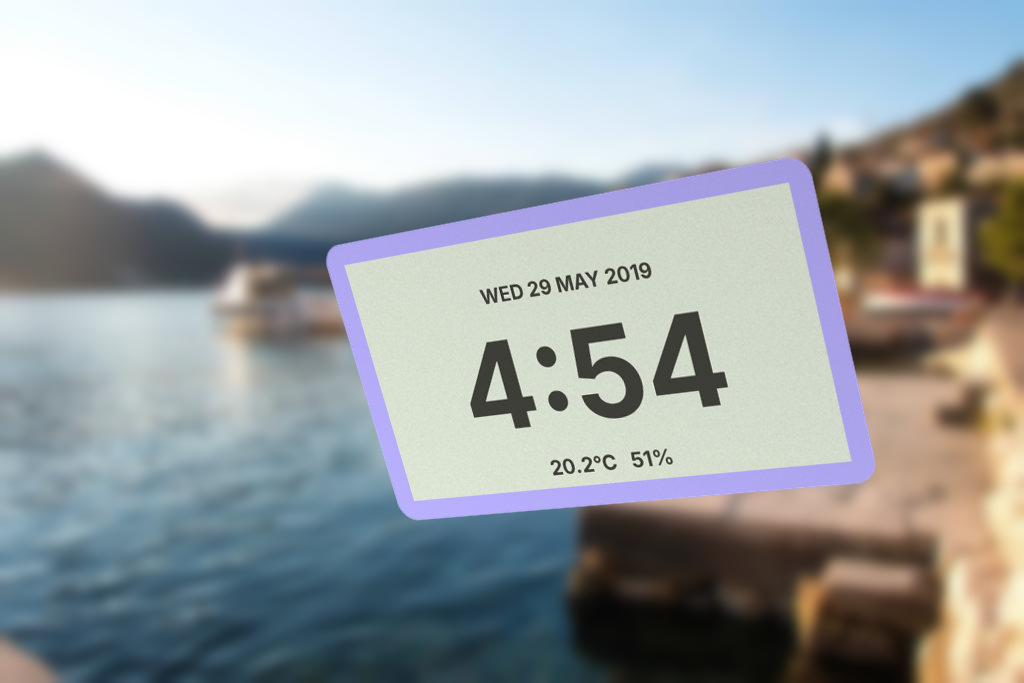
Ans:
4 h 54 min
